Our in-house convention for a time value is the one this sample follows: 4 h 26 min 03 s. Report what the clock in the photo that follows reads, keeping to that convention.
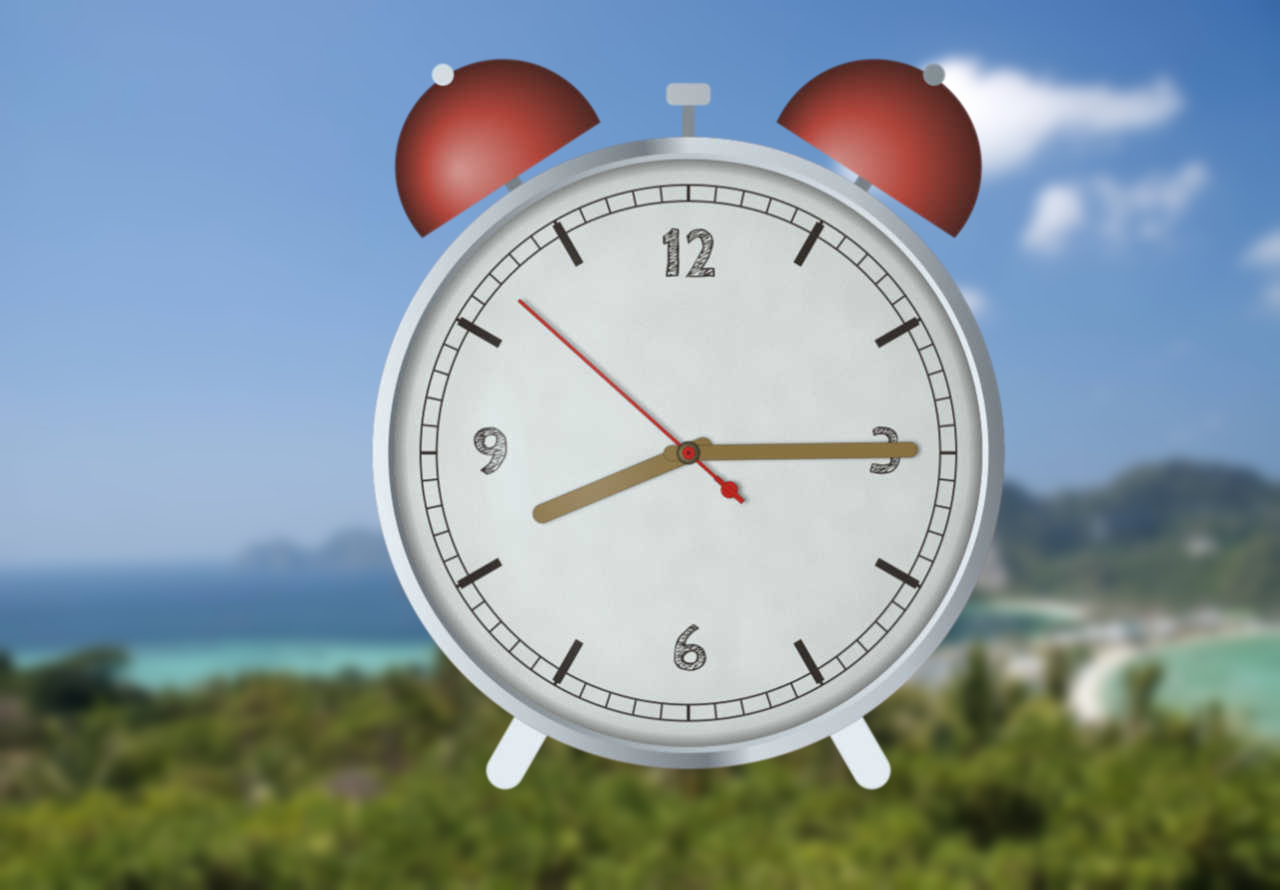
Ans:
8 h 14 min 52 s
